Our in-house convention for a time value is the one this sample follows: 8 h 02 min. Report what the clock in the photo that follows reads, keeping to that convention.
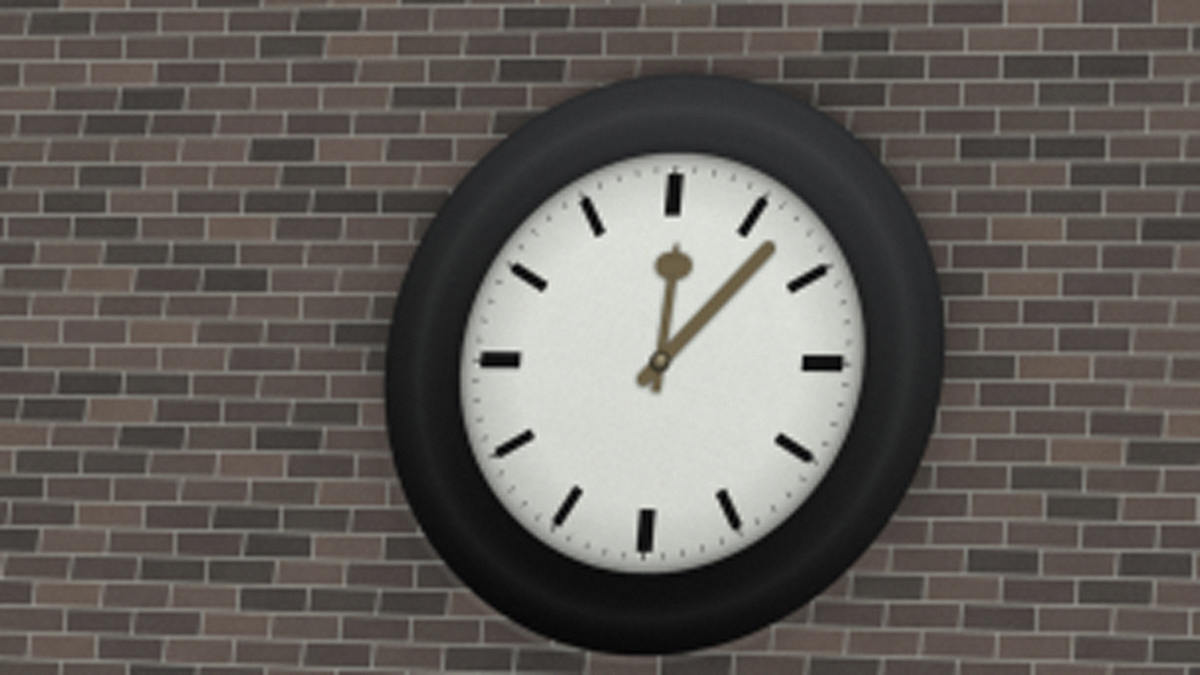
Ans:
12 h 07 min
